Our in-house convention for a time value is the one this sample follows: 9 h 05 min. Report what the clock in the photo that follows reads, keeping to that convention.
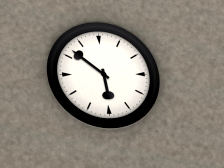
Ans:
5 h 52 min
